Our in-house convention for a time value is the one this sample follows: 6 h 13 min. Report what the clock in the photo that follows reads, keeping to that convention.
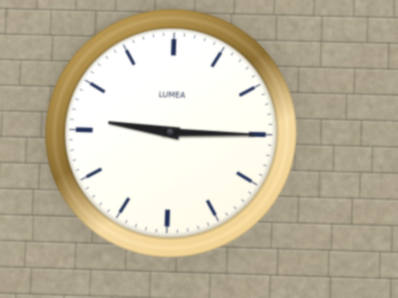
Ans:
9 h 15 min
